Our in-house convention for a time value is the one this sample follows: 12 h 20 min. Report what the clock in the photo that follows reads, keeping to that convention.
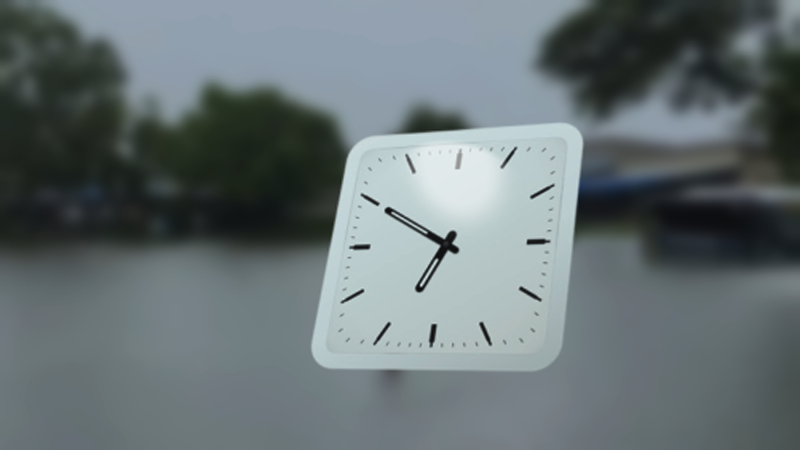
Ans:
6 h 50 min
